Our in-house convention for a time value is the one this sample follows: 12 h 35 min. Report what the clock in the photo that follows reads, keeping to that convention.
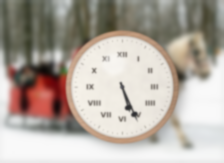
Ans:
5 h 26 min
